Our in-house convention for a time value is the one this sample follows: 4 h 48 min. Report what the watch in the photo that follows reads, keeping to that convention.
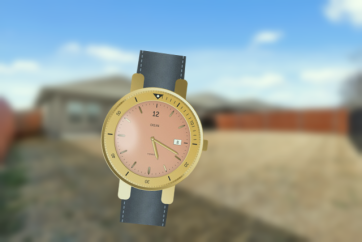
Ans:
5 h 19 min
